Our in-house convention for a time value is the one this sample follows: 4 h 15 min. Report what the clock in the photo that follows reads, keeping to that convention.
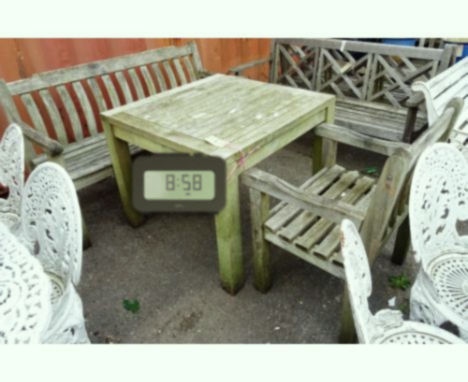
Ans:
8 h 58 min
